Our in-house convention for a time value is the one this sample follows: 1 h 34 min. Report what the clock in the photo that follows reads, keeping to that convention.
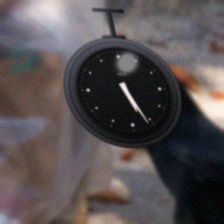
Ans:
5 h 26 min
